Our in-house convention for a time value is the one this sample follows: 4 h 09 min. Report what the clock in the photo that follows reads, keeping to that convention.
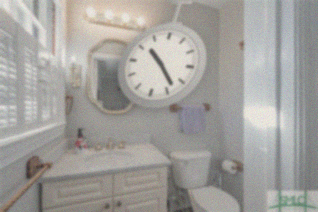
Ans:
10 h 23 min
